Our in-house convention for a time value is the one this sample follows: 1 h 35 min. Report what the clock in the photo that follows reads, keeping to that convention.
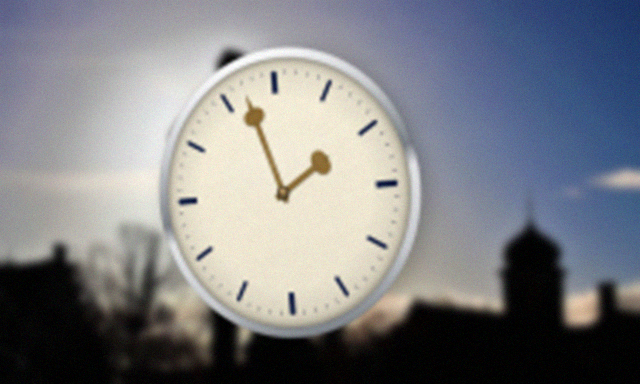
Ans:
1 h 57 min
